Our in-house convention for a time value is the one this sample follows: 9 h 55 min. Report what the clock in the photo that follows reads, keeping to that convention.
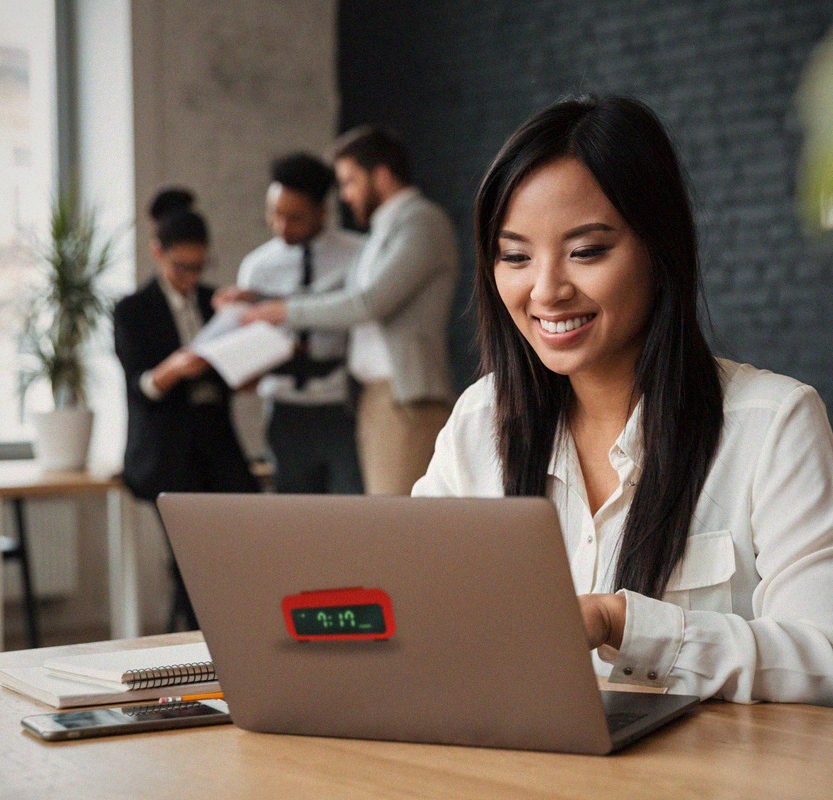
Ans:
7 h 17 min
